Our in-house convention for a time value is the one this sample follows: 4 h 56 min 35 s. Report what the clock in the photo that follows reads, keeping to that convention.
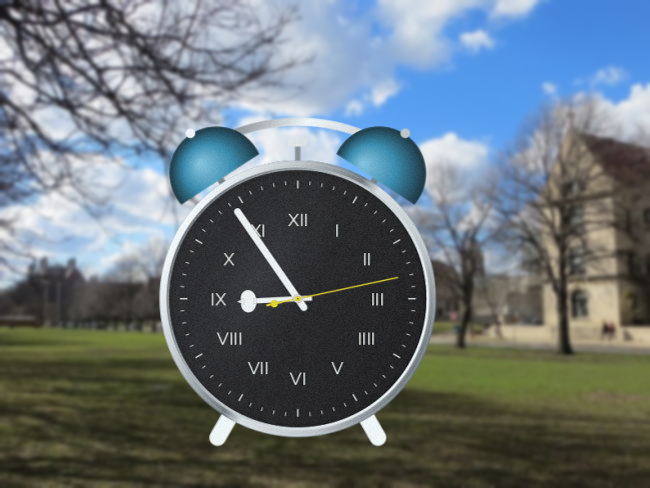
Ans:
8 h 54 min 13 s
